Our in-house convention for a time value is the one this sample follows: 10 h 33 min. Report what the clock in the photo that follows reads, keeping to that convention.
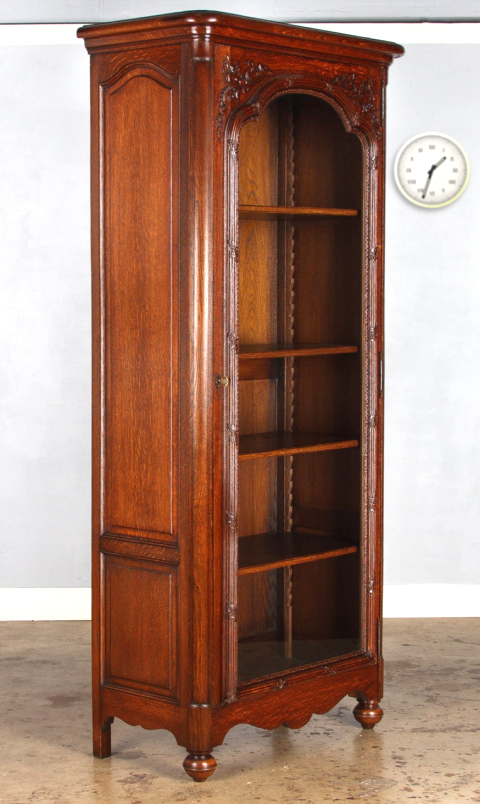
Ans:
1 h 33 min
